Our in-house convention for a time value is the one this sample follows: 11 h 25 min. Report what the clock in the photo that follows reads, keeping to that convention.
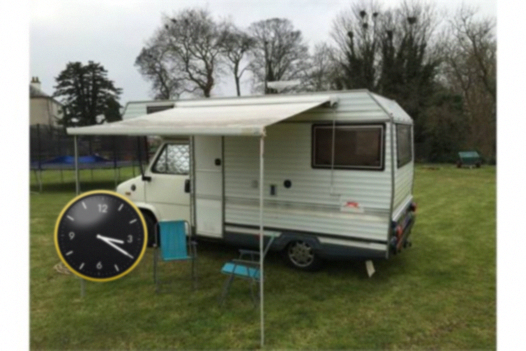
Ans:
3 h 20 min
